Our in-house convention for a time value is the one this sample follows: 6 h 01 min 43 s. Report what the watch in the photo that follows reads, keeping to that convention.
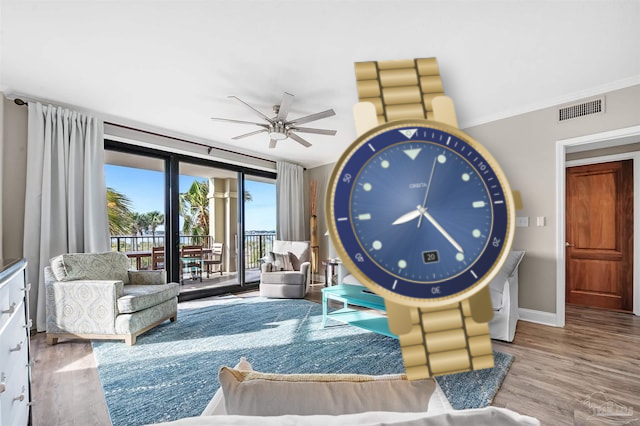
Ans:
8 h 24 min 04 s
